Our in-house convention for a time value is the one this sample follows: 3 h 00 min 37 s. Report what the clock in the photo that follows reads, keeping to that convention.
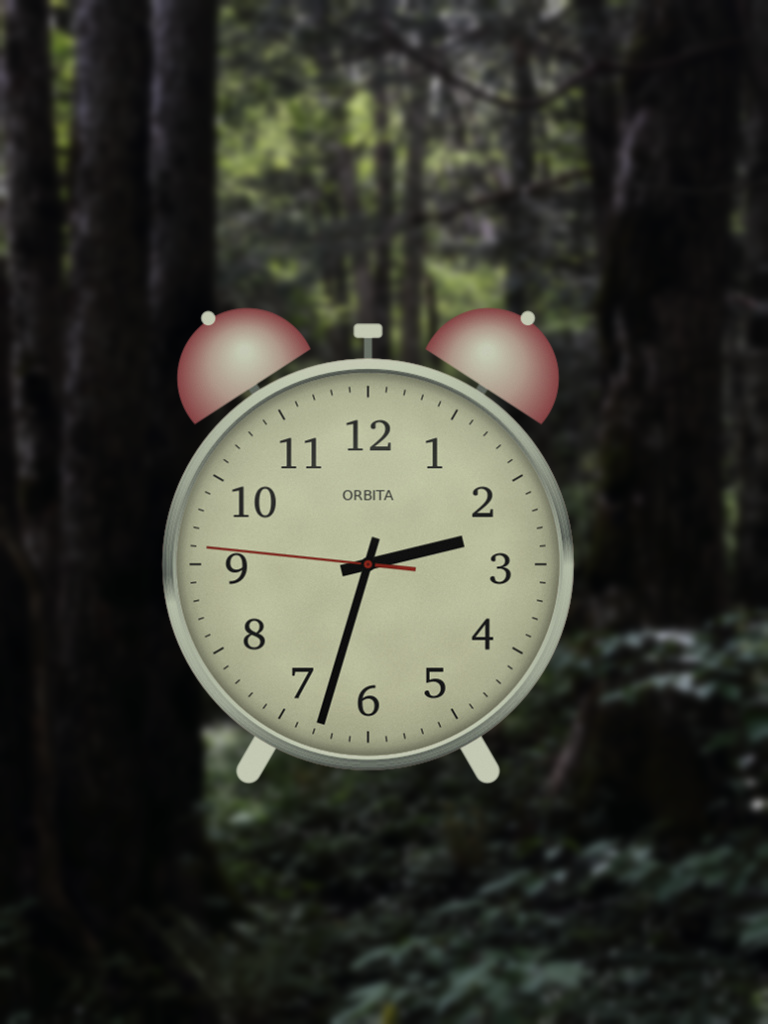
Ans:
2 h 32 min 46 s
